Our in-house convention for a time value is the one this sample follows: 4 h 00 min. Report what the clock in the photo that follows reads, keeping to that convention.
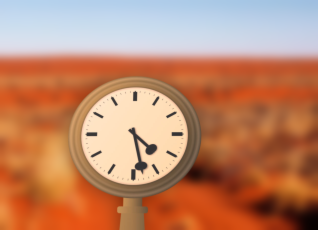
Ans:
4 h 28 min
